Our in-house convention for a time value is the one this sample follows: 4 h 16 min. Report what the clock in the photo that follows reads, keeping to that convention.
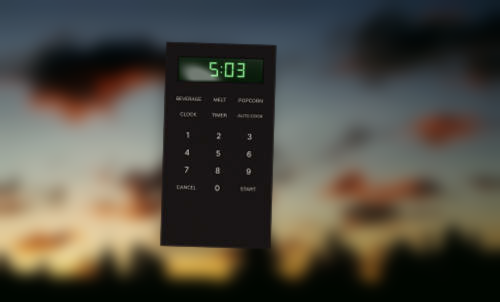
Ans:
5 h 03 min
